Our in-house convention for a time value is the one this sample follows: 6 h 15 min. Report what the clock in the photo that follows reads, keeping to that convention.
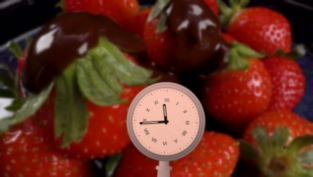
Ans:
11 h 44 min
